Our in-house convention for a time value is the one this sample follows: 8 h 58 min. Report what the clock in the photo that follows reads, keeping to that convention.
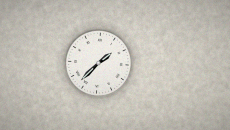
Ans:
1 h 37 min
